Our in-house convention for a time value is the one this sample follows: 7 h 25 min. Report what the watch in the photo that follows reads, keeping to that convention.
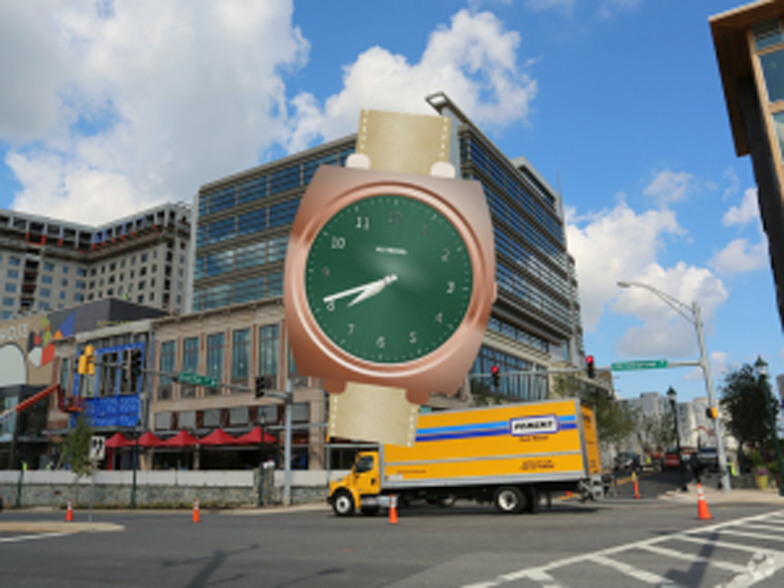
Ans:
7 h 41 min
